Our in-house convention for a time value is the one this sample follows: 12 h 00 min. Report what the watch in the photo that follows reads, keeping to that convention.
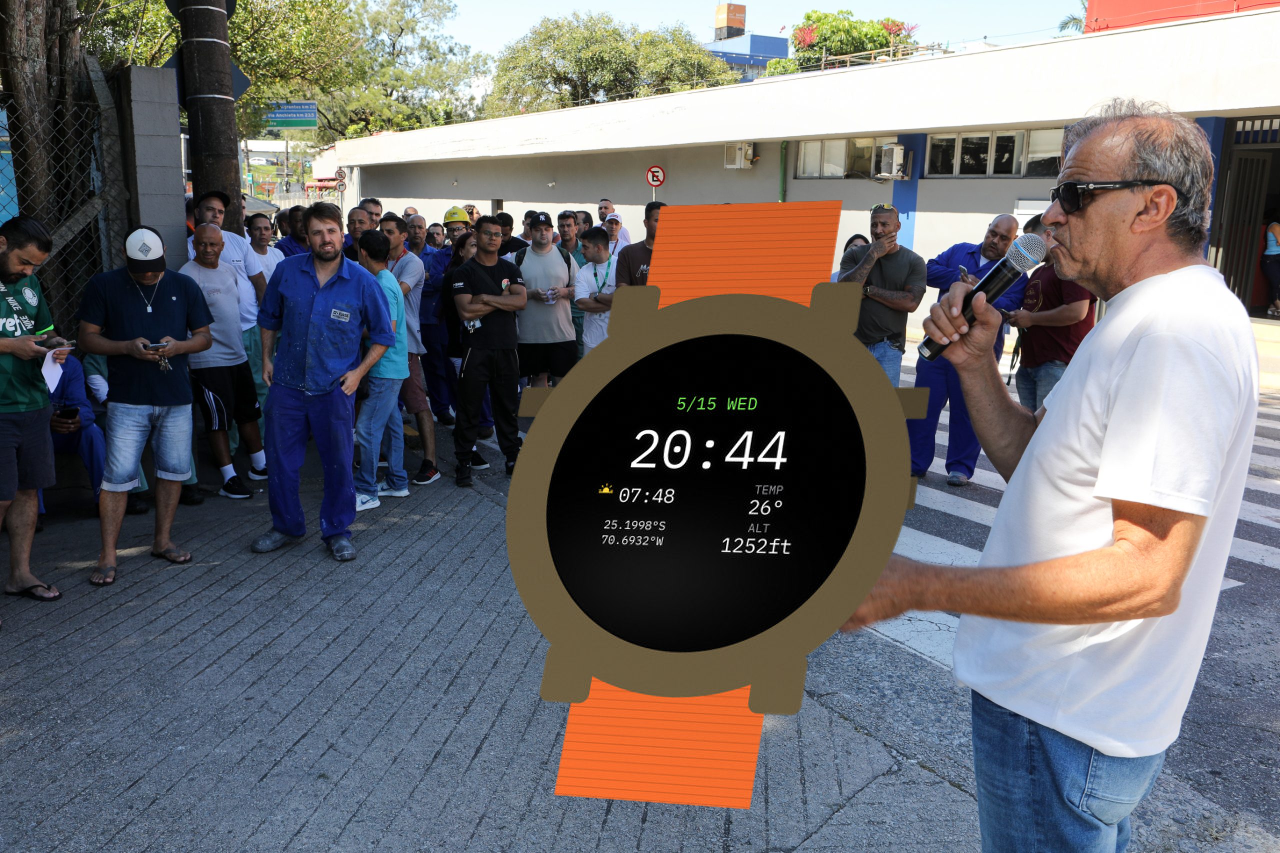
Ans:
20 h 44 min
